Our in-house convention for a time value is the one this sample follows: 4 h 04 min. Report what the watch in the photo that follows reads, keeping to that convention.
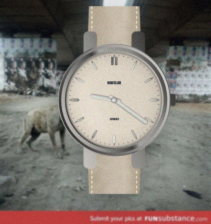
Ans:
9 h 21 min
